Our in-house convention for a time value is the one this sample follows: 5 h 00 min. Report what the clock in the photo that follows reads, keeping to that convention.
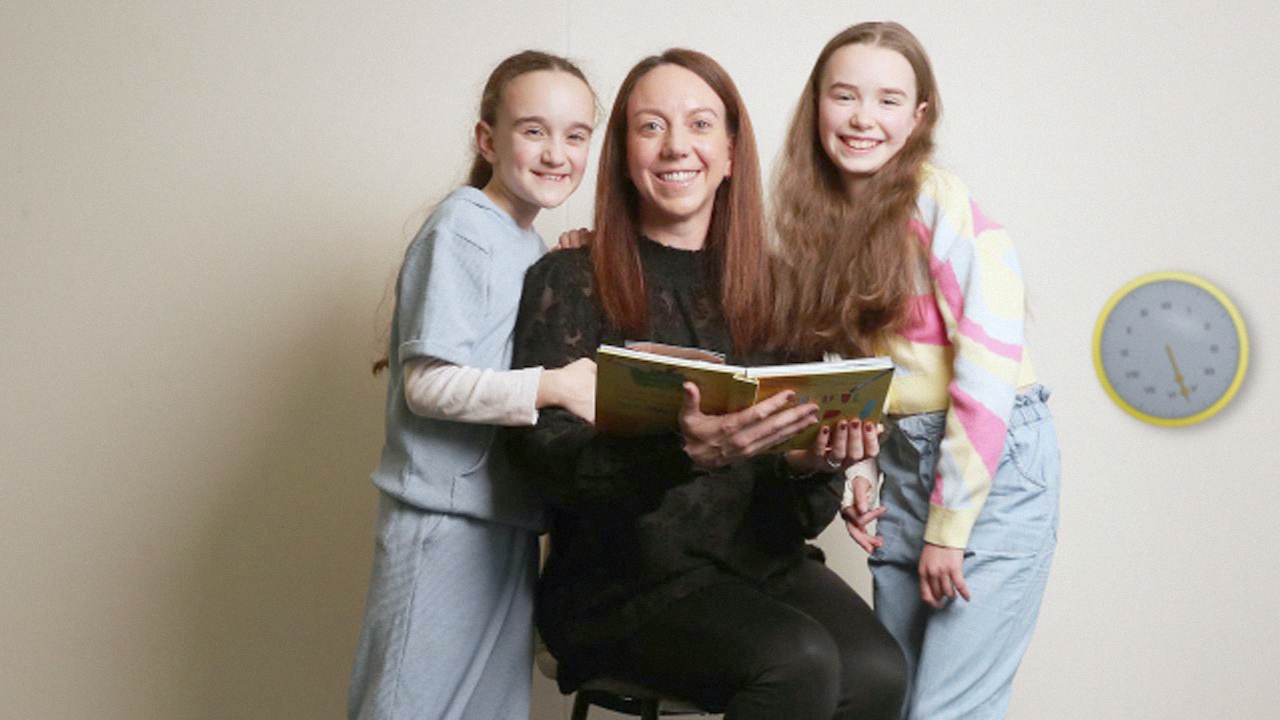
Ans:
5 h 27 min
